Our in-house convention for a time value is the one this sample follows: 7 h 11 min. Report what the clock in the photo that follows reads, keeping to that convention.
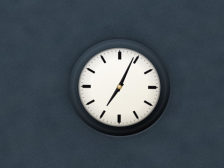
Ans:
7 h 04 min
